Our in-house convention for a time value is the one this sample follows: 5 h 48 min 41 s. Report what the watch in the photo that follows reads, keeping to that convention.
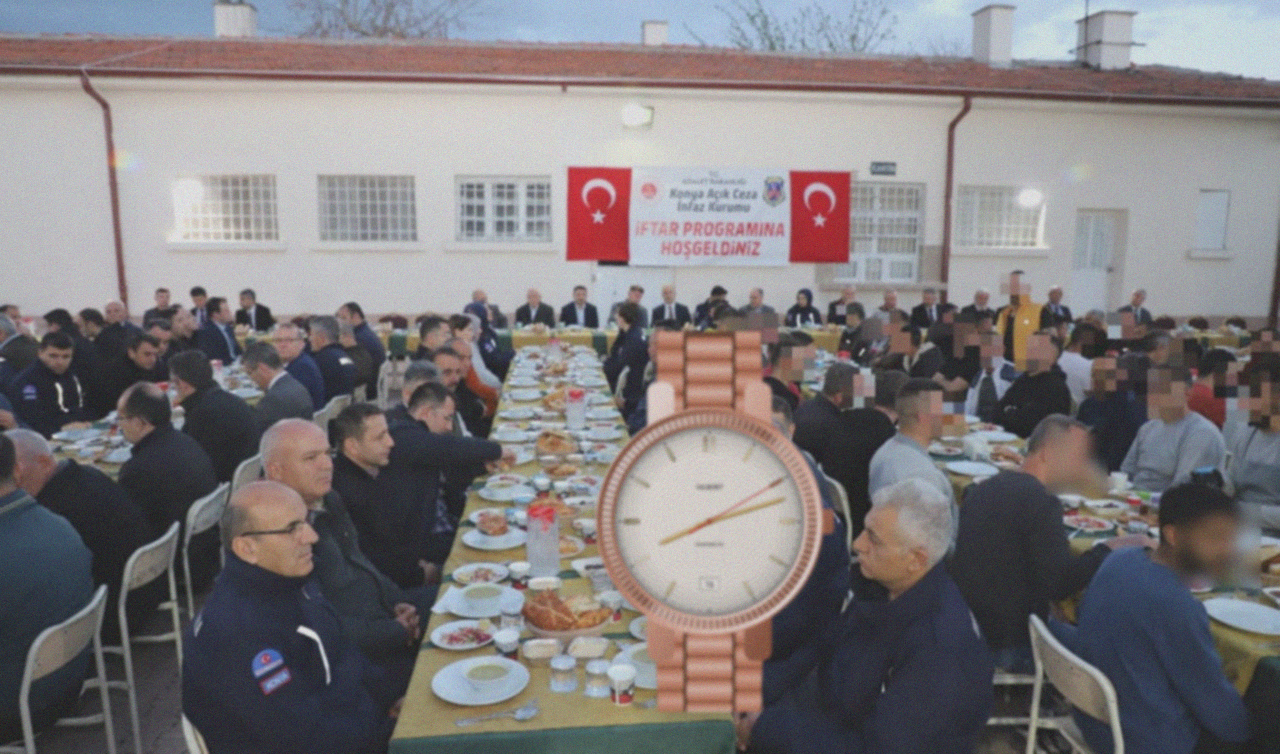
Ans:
8 h 12 min 10 s
